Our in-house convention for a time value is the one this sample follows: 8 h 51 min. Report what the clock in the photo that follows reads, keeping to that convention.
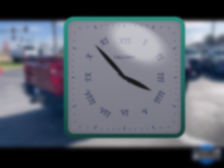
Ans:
3 h 53 min
